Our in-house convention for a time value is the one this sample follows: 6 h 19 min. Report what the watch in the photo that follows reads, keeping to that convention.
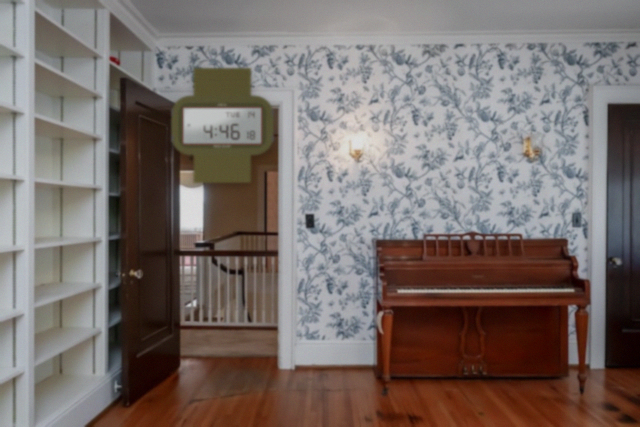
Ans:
4 h 46 min
